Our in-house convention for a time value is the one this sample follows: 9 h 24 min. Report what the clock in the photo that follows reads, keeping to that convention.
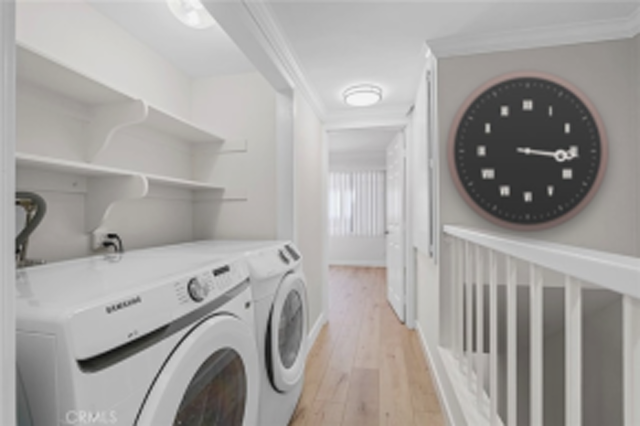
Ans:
3 h 16 min
